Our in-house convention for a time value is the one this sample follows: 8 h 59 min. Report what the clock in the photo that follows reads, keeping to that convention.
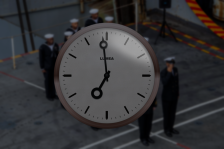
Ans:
6 h 59 min
